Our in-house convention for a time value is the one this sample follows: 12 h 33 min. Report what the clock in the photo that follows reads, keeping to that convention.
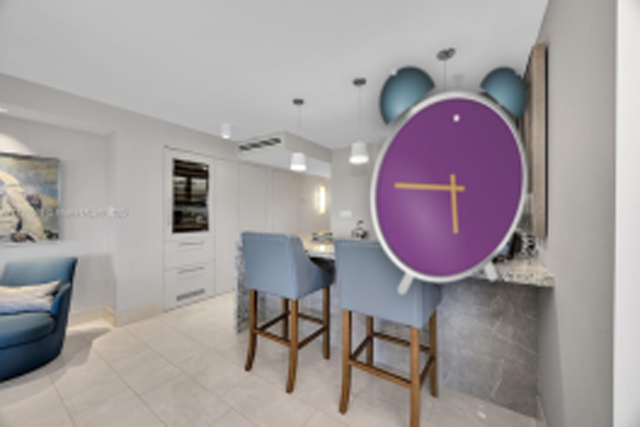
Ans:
5 h 46 min
